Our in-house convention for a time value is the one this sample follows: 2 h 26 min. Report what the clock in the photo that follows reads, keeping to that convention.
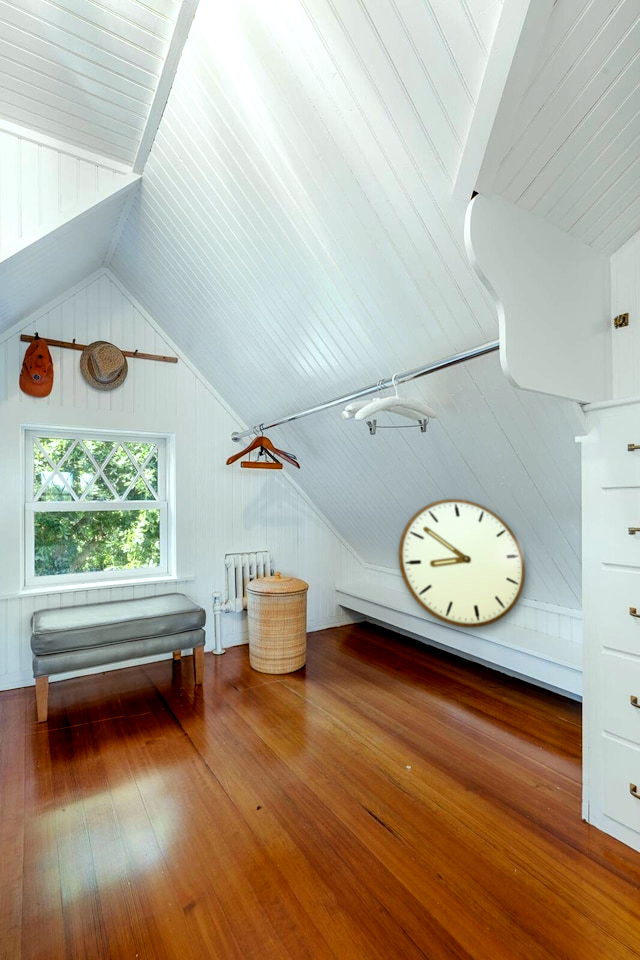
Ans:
8 h 52 min
